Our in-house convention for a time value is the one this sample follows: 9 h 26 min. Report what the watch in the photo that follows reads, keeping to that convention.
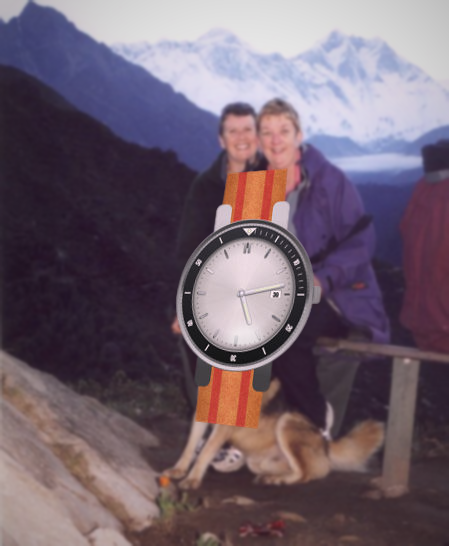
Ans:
5 h 13 min
